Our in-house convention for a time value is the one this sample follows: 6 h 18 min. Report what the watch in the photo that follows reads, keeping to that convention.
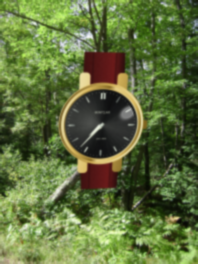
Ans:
7 h 37 min
